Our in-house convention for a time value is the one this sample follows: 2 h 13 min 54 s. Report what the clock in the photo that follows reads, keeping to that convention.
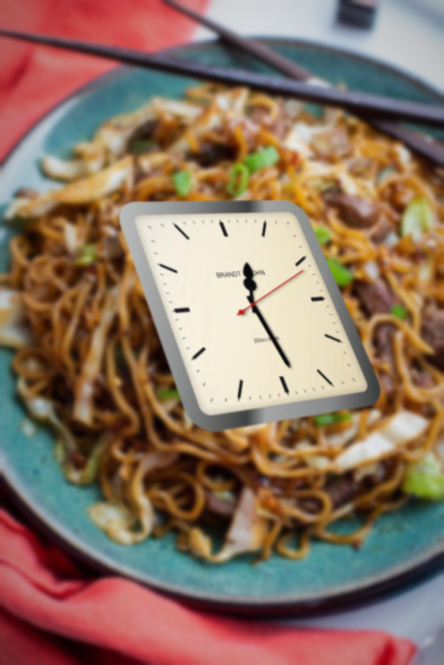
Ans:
12 h 28 min 11 s
